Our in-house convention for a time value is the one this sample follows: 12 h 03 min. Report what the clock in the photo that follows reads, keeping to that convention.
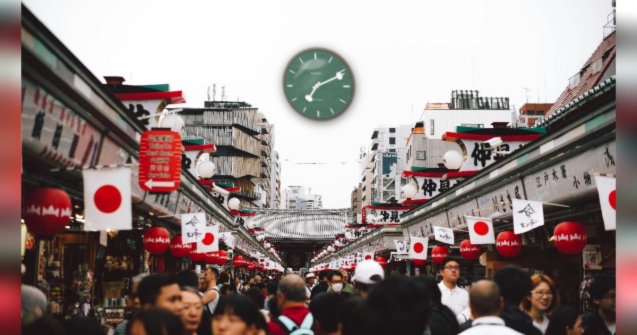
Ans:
7 h 11 min
